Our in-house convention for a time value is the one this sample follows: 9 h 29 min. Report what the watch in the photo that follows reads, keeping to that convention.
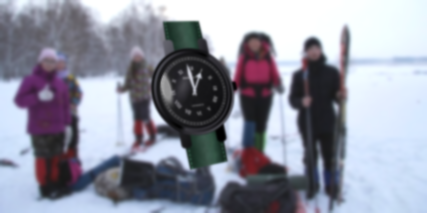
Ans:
12 h 59 min
